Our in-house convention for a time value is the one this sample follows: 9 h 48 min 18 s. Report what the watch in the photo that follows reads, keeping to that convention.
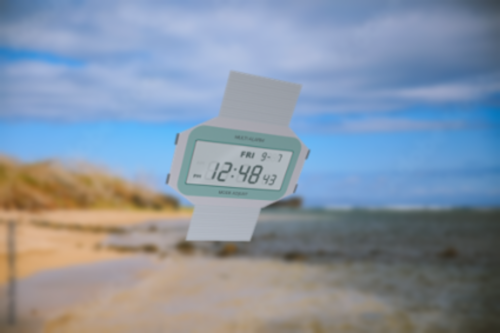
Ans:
12 h 48 min 43 s
